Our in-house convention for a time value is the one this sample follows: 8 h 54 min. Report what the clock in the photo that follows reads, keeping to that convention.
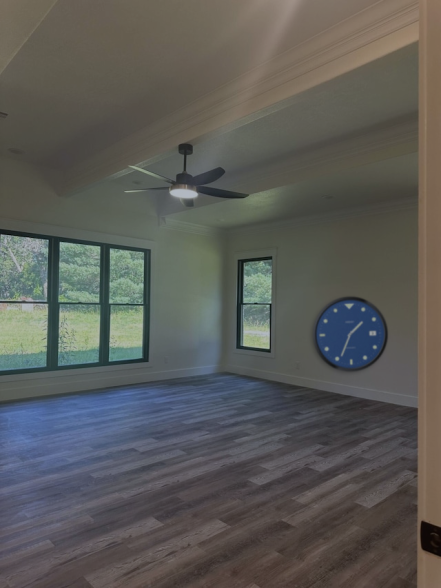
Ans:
1 h 34 min
